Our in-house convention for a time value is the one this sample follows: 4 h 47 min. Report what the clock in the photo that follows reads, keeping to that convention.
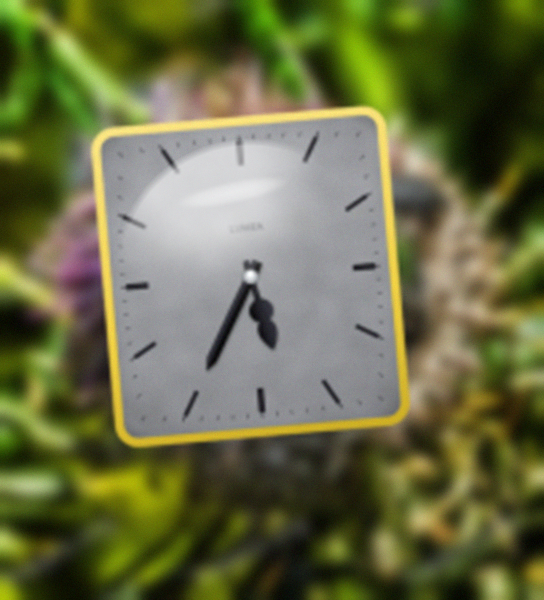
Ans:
5 h 35 min
